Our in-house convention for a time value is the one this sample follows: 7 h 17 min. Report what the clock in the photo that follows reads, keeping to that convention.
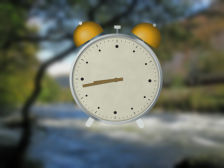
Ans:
8 h 43 min
